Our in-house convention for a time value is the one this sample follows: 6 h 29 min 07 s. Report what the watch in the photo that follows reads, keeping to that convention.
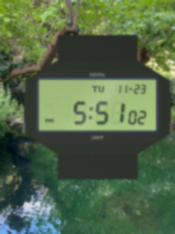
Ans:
5 h 51 min 02 s
